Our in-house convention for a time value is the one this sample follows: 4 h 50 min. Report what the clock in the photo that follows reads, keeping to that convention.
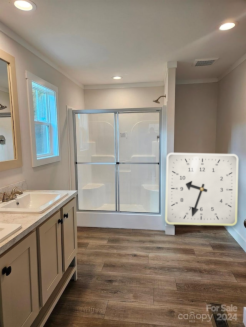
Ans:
9 h 33 min
